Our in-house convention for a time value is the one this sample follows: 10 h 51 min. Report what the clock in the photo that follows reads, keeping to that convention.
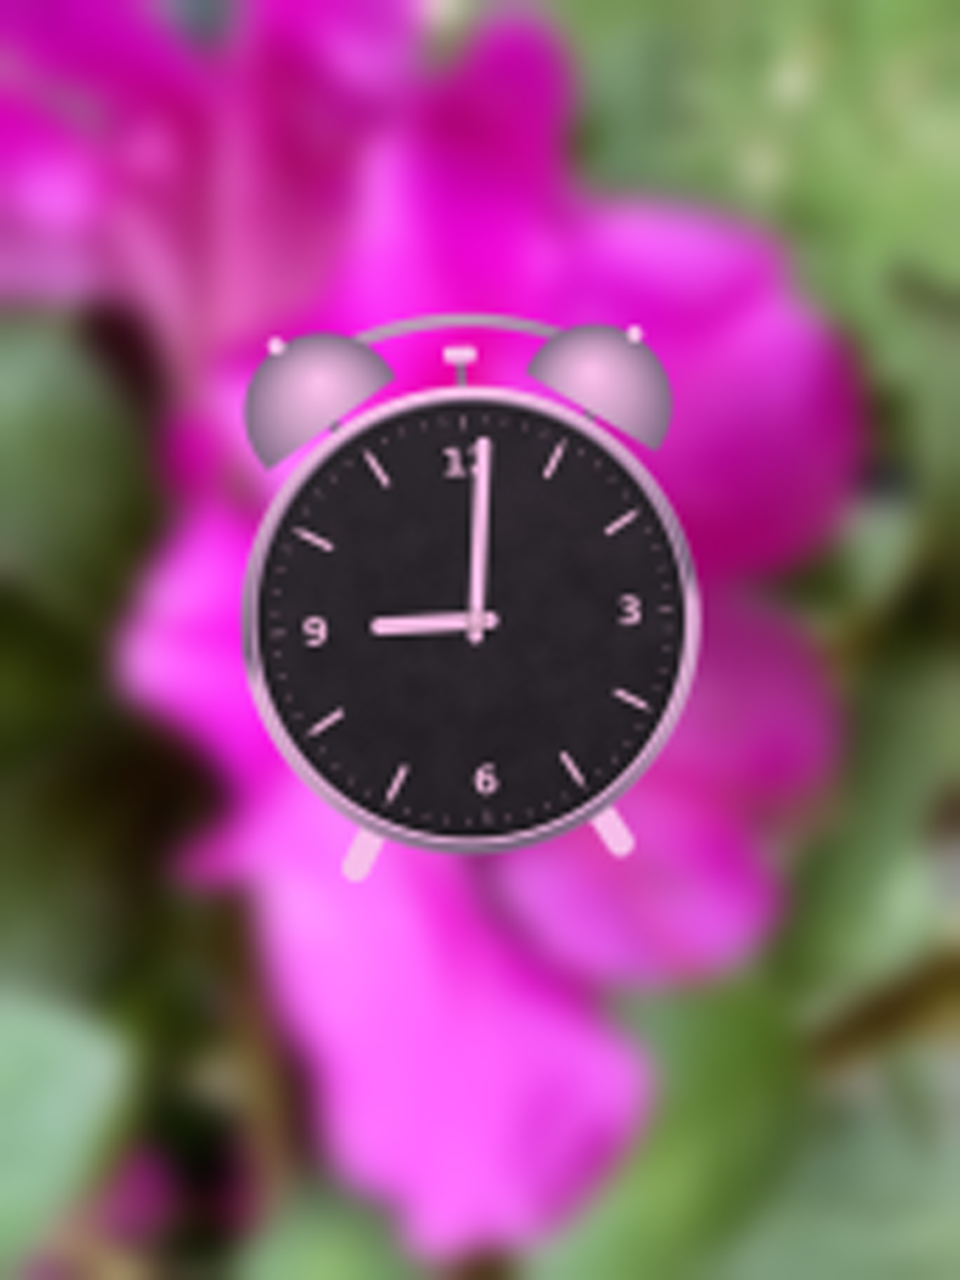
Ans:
9 h 01 min
